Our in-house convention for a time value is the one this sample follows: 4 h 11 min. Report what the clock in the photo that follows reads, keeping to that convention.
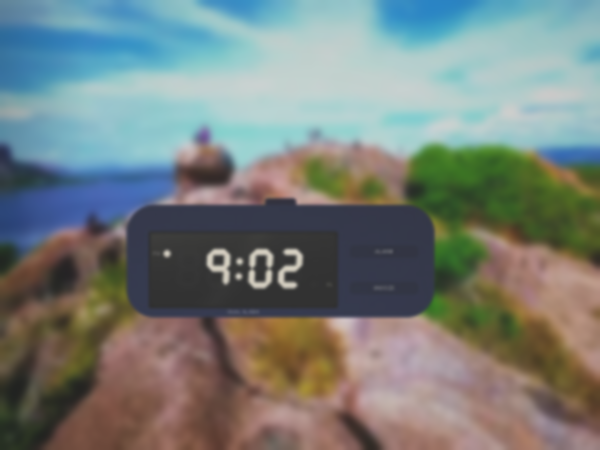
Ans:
9 h 02 min
